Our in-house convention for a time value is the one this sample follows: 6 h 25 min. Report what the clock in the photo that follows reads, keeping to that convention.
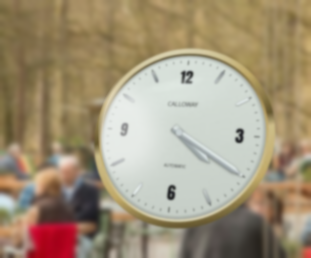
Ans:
4 h 20 min
